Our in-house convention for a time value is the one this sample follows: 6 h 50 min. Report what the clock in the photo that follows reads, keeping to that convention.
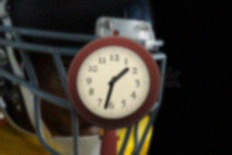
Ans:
1 h 32 min
